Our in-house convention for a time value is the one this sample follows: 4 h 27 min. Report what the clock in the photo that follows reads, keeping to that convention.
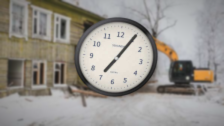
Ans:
7 h 05 min
